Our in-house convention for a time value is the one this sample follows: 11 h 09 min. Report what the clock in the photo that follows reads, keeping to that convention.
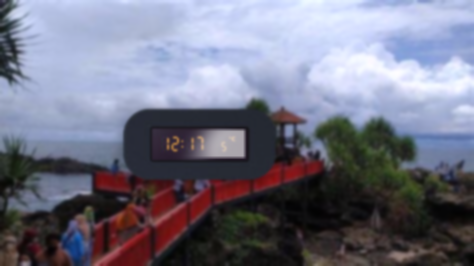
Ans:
12 h 17 min
